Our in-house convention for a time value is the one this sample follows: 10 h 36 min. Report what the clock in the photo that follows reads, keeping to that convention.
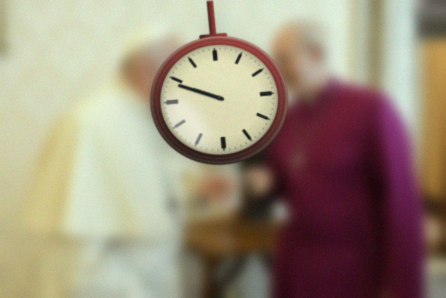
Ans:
9 h 49 min
